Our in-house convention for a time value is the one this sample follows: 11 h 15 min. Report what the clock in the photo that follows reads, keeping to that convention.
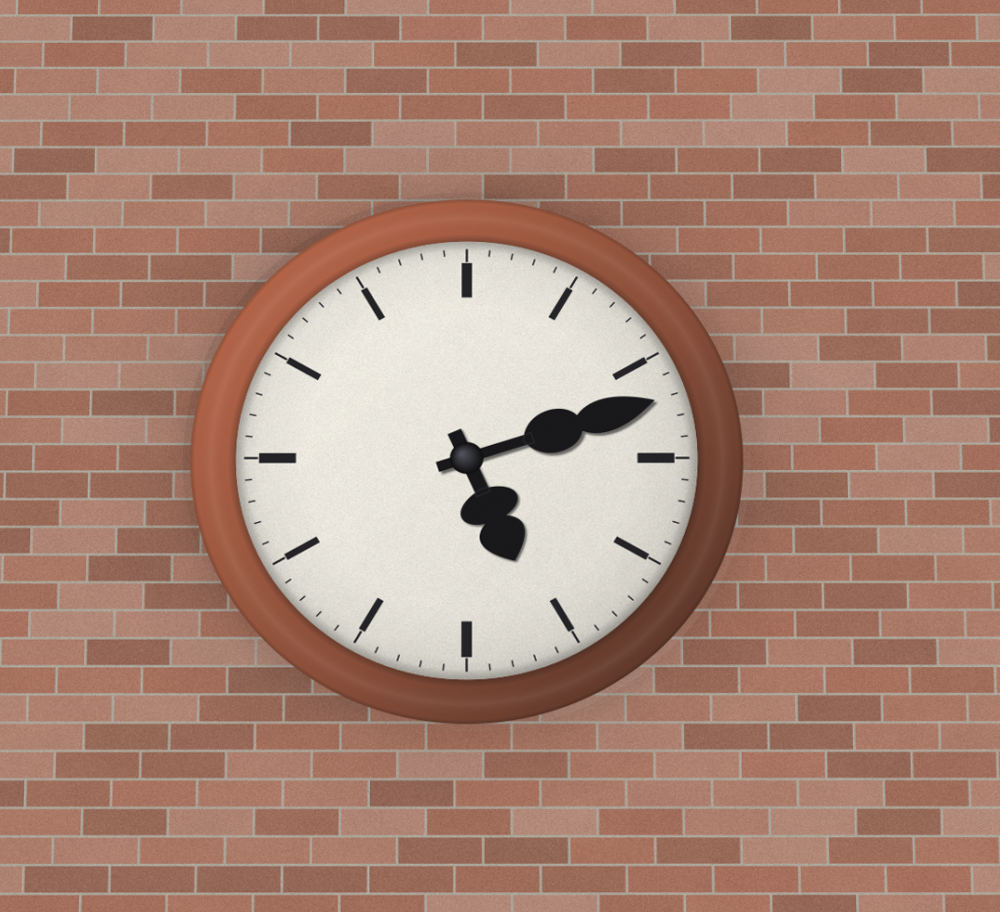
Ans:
5 h 12 min
